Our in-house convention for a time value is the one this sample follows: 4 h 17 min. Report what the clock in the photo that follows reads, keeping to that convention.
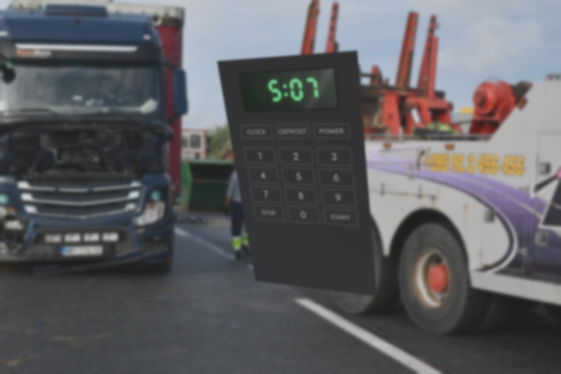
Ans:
5 h 07 min
